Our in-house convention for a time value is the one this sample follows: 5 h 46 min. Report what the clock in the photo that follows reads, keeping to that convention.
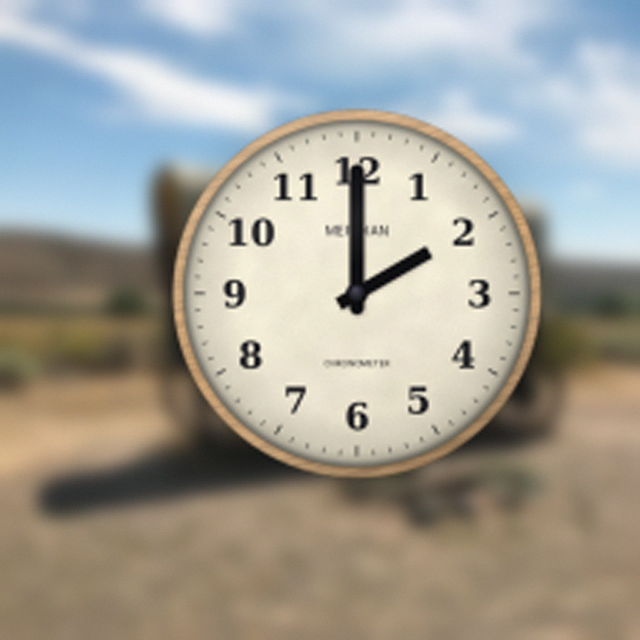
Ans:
2 h 00 min
